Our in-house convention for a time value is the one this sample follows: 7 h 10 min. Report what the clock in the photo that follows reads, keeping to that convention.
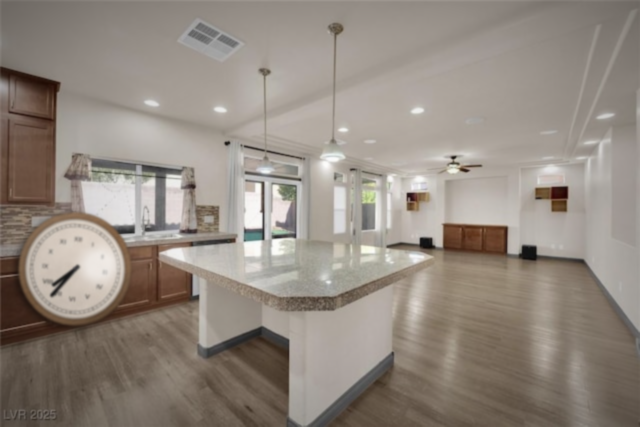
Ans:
7 h 36 min
